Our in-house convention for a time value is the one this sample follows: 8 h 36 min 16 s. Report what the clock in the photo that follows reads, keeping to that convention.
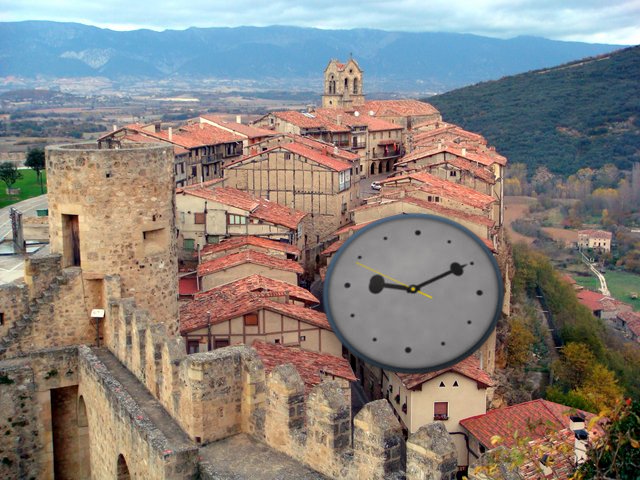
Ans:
9 h 09 min 49 s
